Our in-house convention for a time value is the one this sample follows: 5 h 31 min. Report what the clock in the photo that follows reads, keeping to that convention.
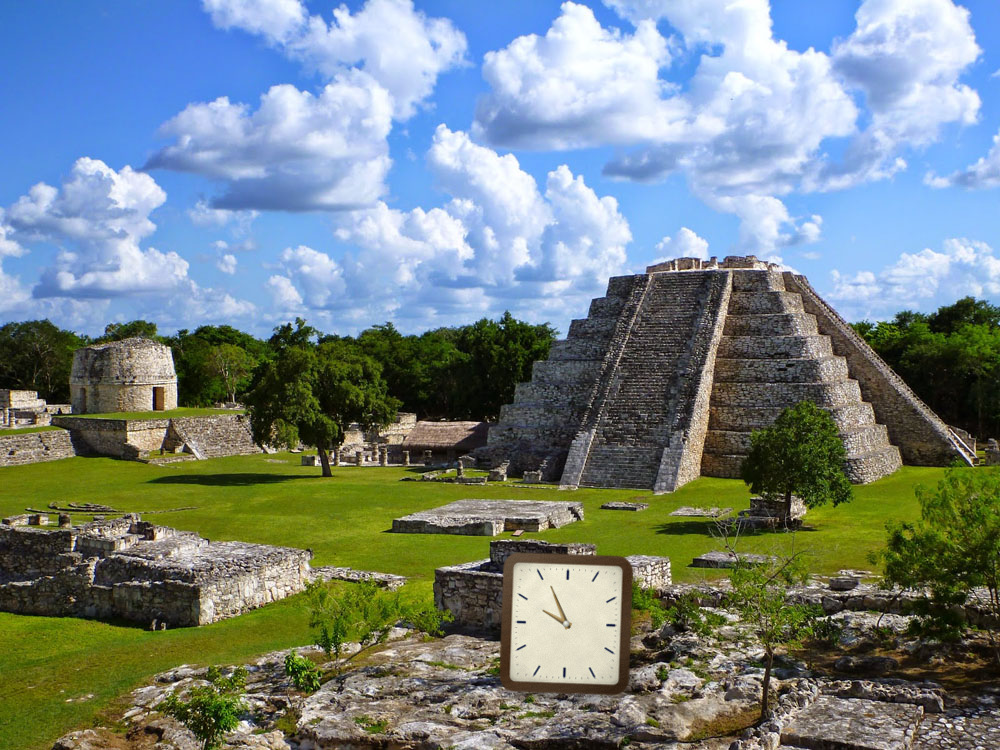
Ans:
9 h 56 min
